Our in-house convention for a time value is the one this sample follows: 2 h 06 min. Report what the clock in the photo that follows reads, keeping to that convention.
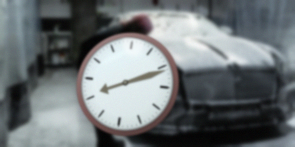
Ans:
8 h 11 min
